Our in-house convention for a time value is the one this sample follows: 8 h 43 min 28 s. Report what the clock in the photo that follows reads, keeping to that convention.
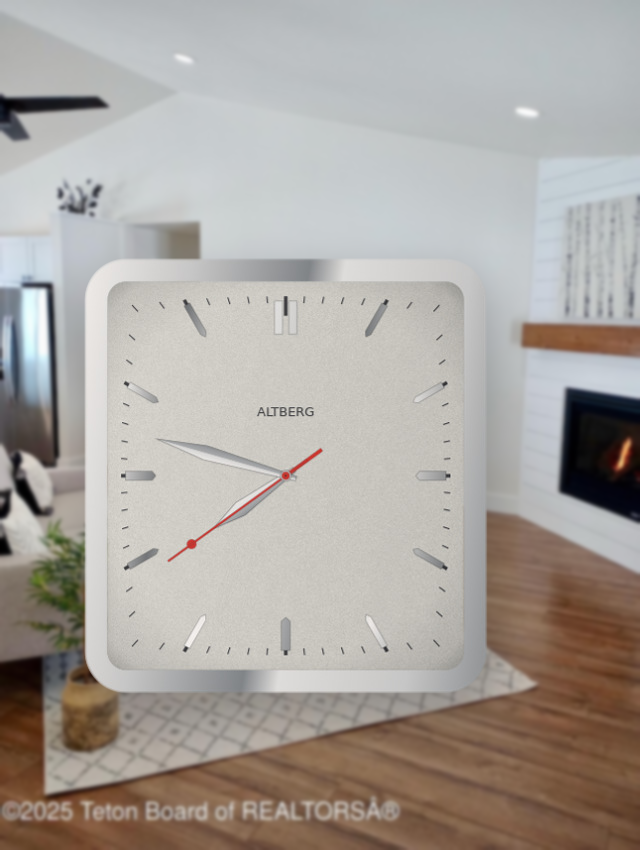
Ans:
7 h 47 min 39 s
